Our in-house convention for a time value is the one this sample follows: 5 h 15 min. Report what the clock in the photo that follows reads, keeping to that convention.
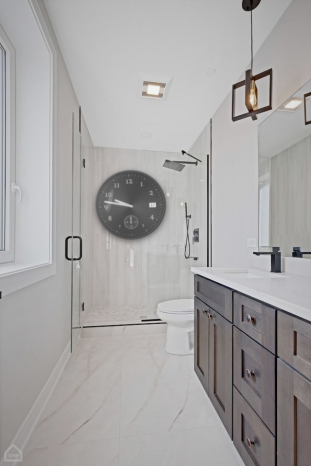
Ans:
9 h 47 min
